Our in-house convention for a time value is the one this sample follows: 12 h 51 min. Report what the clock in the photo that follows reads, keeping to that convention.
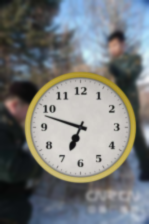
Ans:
6 h 48 min
